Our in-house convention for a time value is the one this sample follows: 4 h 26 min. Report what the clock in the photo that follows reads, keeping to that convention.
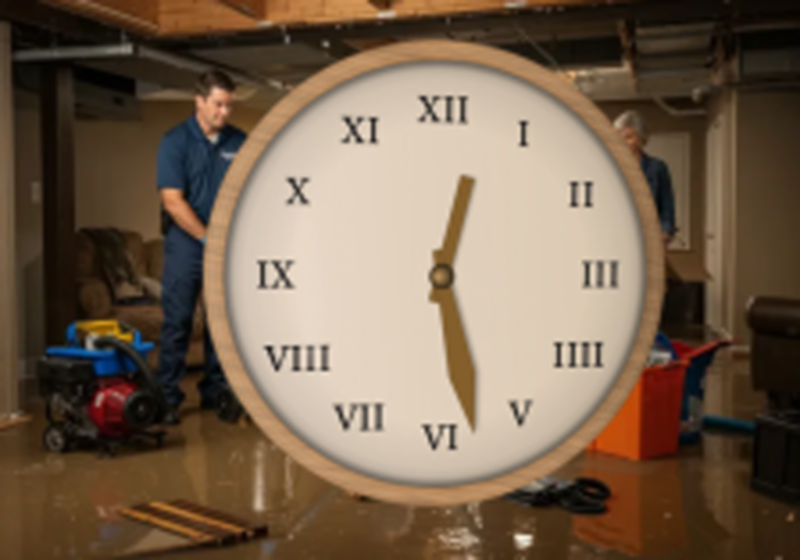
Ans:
12 h 28 min
